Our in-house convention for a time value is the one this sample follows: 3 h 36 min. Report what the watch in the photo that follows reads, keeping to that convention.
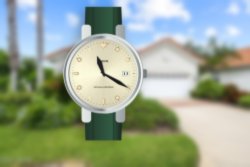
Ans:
11 h 20 min
